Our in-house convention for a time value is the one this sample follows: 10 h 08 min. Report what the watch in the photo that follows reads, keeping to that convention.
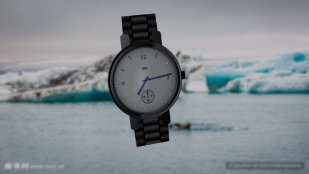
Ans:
7 h 14 min
